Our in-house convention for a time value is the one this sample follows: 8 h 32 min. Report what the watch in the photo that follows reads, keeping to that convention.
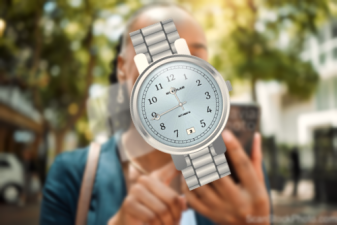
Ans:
11 h 44 min
